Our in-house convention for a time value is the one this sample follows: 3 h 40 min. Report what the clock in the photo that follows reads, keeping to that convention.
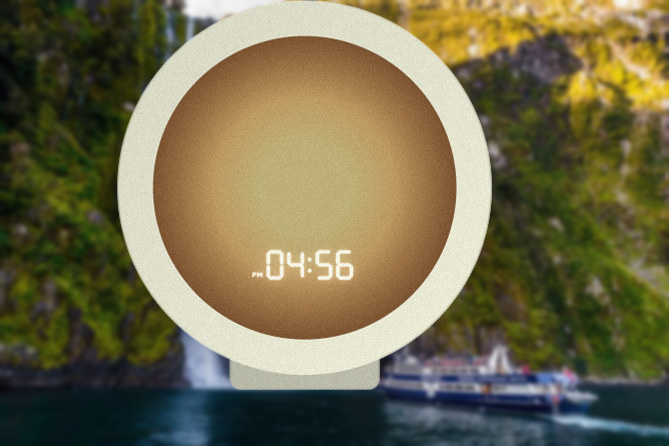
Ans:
4 h 56 min
